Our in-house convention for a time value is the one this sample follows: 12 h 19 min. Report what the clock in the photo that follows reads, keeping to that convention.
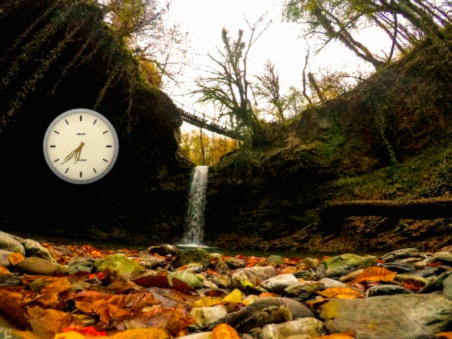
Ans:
6 h 38 min
